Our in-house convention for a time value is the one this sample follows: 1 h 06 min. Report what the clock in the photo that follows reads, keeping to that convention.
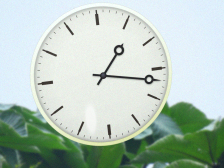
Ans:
1 h 17 min
